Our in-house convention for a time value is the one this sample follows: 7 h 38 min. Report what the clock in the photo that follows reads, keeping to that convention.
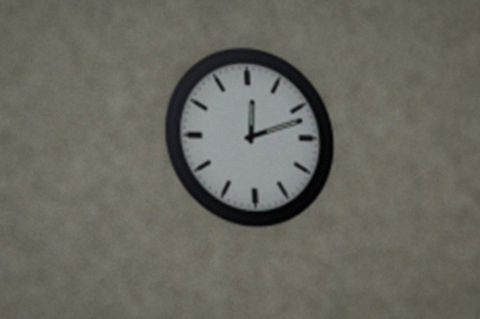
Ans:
12 h 12 min
